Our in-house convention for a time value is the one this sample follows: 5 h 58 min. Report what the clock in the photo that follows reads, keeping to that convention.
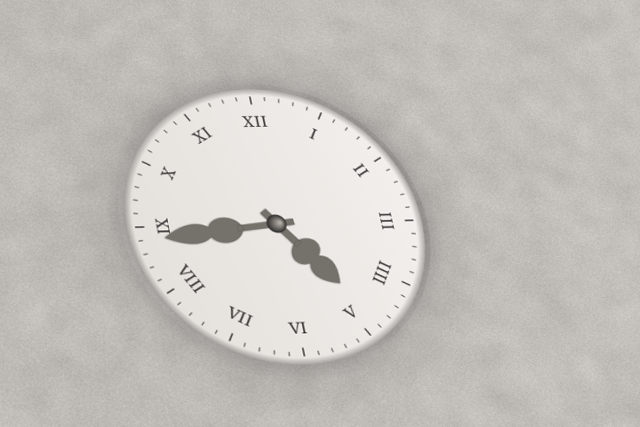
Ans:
4 h 44 min
